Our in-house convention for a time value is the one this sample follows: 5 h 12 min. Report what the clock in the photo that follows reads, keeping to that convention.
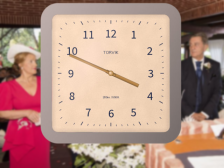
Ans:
3 h 49 min
